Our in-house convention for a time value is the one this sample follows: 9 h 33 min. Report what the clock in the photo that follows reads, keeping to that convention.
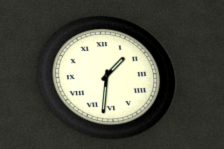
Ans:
1 h 32 min
